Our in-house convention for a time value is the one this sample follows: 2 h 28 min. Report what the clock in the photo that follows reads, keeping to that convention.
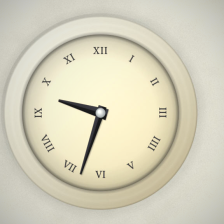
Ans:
9 h 33 min
